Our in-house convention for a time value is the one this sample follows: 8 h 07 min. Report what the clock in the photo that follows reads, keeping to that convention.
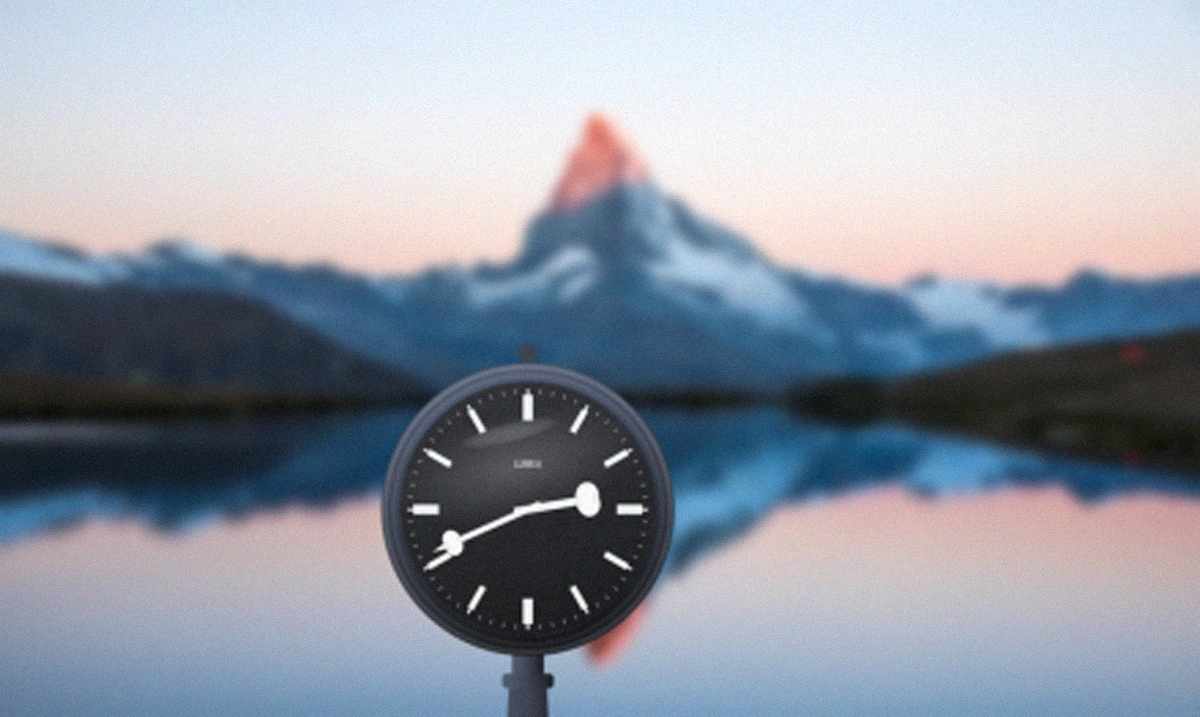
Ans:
2 h 41 min
